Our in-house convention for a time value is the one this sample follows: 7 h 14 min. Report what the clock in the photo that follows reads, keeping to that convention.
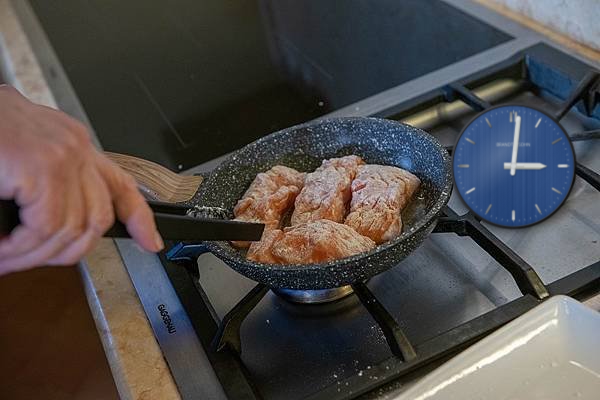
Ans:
3 h 01 min
